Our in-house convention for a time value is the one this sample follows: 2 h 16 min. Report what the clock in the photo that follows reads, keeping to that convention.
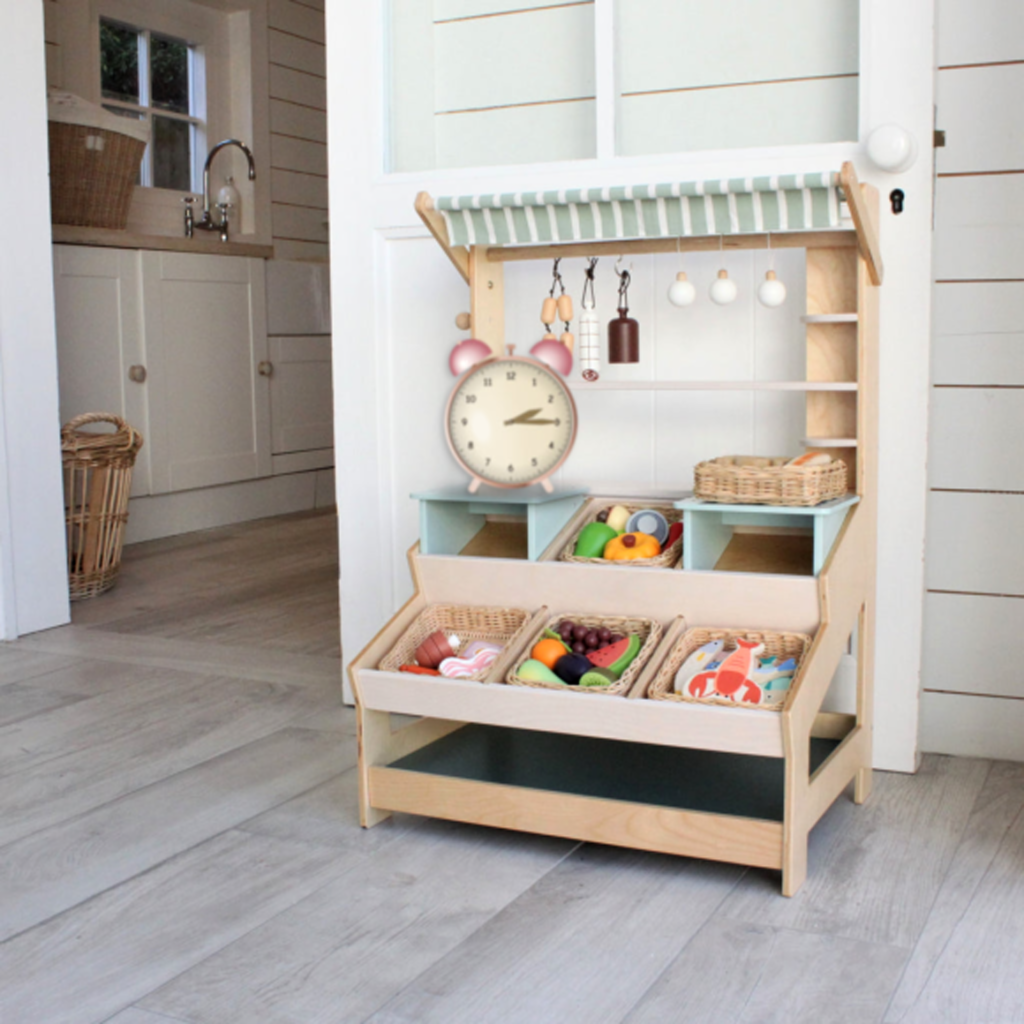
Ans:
2 h 15 min
